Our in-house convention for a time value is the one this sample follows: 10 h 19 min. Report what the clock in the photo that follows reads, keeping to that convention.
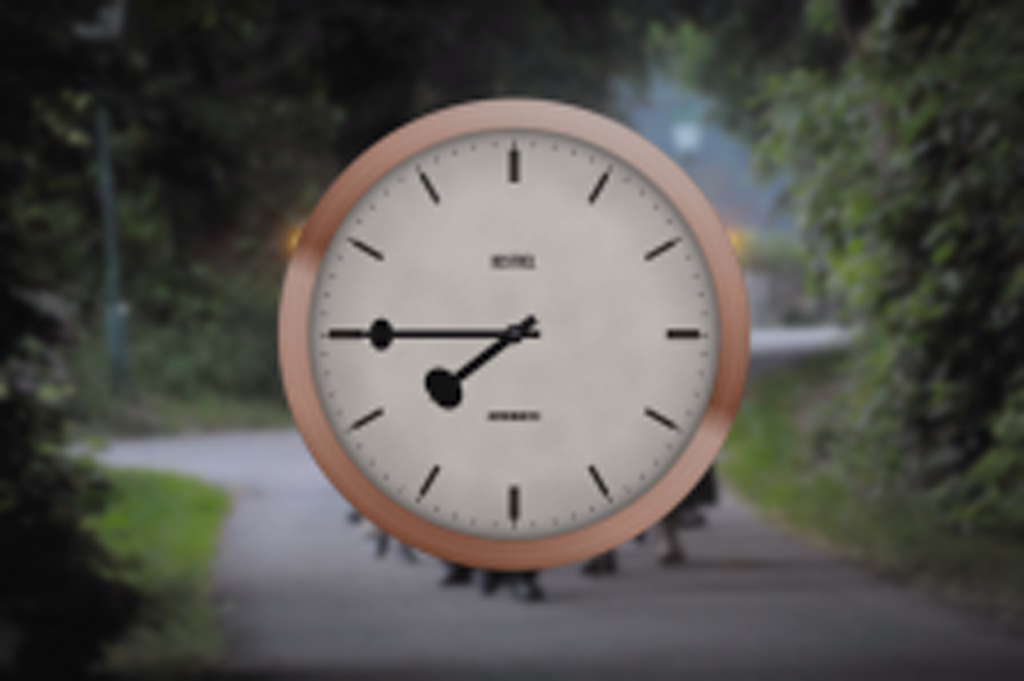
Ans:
7 h 45 min
